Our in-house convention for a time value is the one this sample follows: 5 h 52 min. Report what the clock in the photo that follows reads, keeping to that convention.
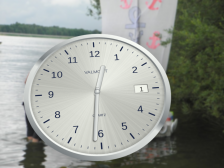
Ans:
12 h 31 min
